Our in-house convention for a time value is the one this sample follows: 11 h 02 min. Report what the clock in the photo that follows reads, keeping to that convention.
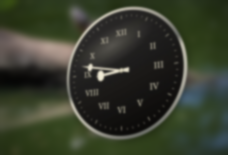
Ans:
8 h 47 min
